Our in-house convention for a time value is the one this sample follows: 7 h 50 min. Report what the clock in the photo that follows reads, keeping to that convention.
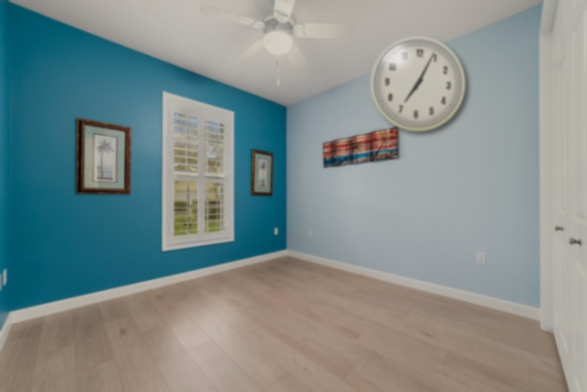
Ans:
7 h 04 min
